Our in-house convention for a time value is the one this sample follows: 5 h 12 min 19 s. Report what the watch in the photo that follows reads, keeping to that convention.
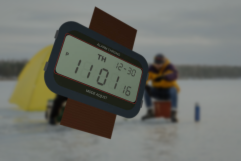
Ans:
11 h 01 min 16 s
